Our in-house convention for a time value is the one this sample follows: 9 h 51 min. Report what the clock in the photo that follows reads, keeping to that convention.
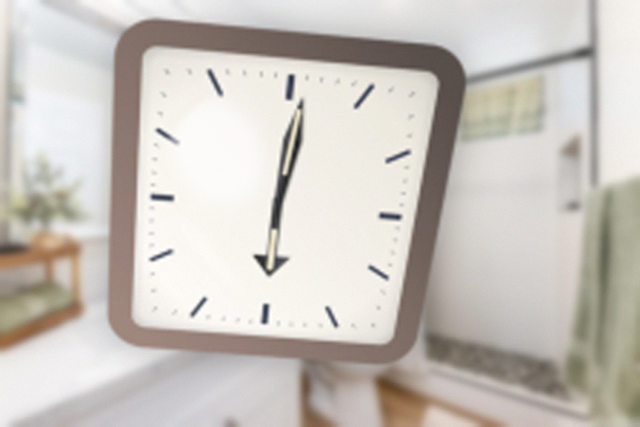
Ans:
6 h 01 min
